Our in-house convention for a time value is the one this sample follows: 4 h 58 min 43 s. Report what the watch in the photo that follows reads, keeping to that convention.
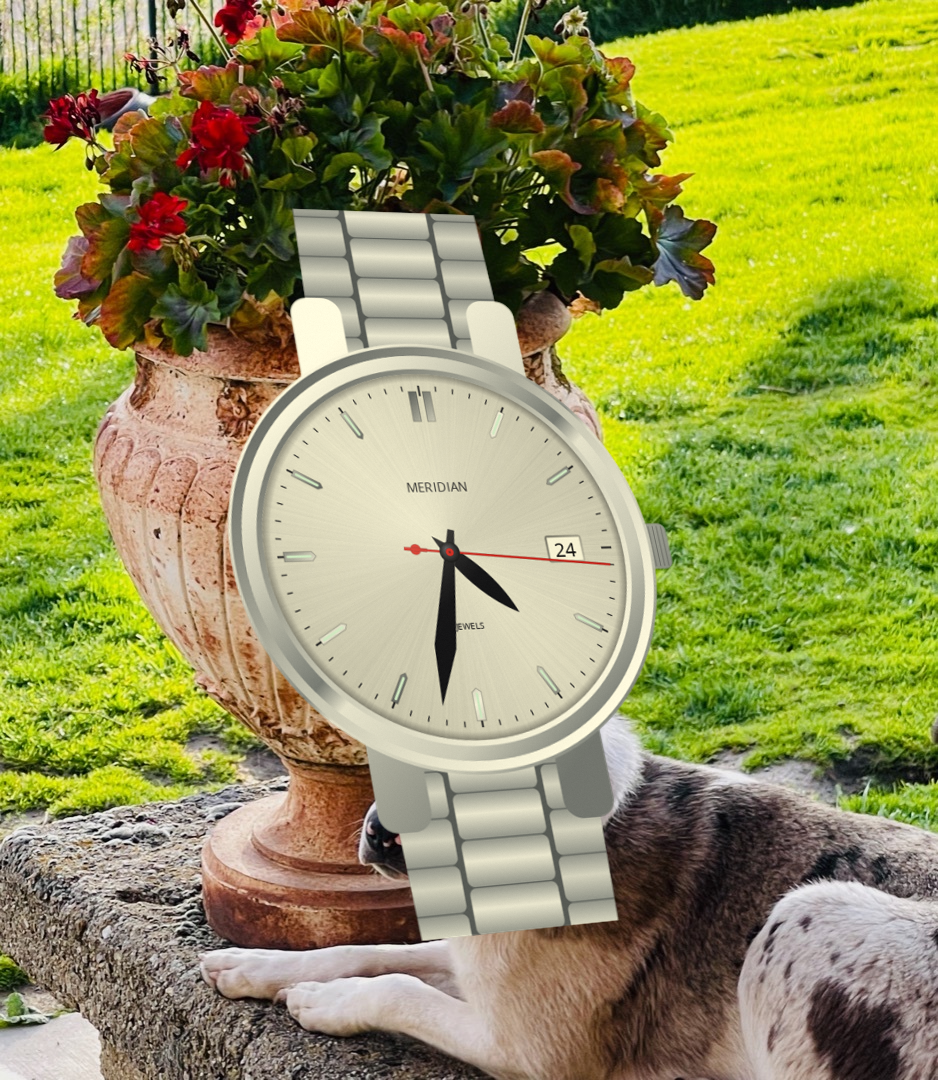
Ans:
4 h 32 min 16 s
